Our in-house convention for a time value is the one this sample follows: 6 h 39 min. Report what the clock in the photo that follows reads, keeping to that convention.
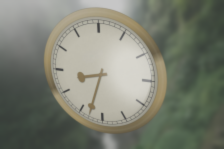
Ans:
8 h 33 min
